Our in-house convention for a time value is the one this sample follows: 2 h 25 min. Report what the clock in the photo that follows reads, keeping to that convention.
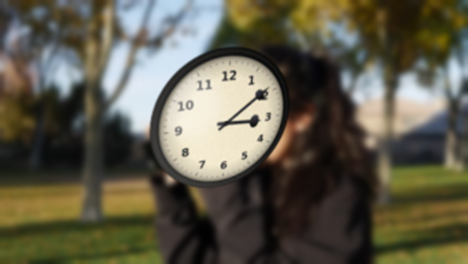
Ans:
3 h 09 min
